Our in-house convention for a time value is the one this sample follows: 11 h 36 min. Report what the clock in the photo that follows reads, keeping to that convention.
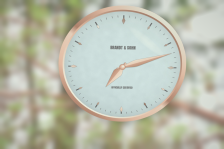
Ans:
7 h 12 min
